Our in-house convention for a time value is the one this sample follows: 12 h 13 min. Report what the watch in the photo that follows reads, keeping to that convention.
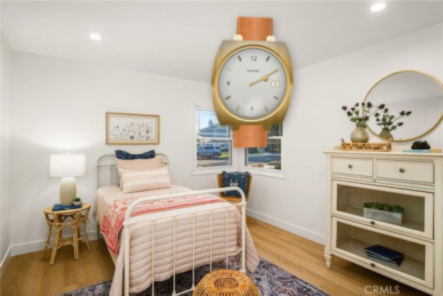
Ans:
2 h 10 min
